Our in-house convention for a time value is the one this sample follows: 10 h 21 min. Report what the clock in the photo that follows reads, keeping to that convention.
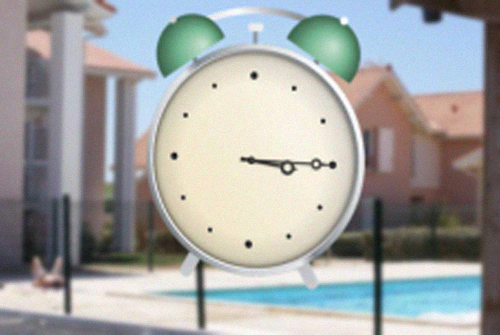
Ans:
3 h 15 min
